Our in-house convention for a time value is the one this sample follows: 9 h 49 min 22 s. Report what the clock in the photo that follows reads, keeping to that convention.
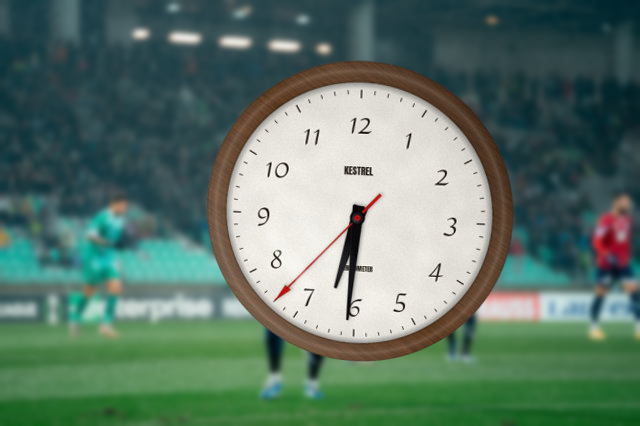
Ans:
6 h 30 min 37 s
